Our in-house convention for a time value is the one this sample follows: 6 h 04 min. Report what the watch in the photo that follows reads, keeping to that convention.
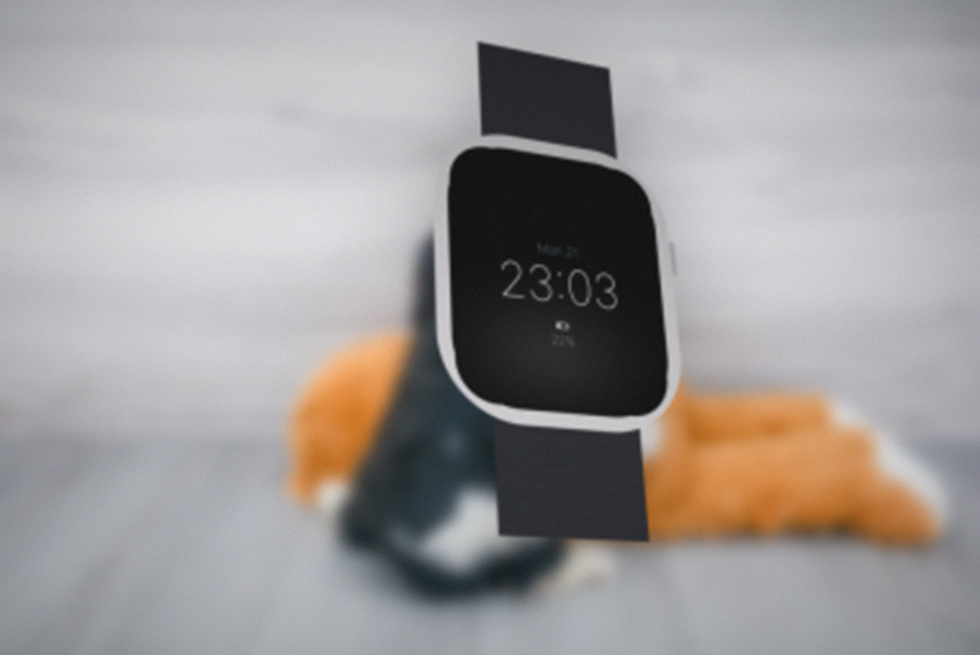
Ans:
23 h 03 min
